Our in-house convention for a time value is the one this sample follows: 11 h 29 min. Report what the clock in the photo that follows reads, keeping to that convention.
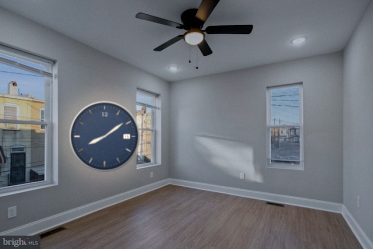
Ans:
8 h 09 min
